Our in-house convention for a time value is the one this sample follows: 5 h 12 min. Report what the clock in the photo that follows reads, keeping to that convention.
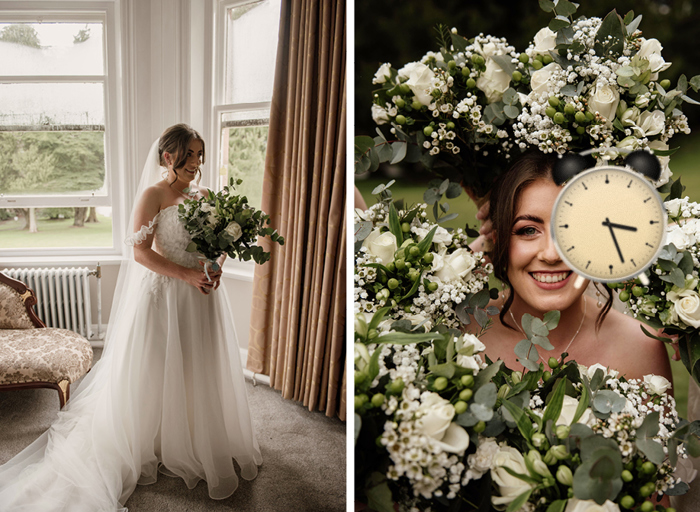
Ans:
3 h 27 min
